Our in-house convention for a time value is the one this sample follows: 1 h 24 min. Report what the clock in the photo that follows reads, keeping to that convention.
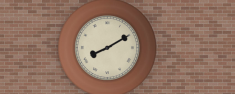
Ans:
8 h 10 min
